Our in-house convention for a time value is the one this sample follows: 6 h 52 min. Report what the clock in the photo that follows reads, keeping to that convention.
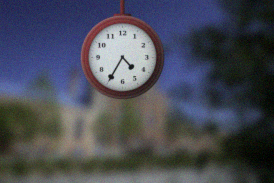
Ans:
4 h 35 min
